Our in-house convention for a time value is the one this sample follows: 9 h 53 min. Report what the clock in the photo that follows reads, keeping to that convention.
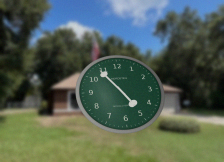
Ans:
4 h 54 min
